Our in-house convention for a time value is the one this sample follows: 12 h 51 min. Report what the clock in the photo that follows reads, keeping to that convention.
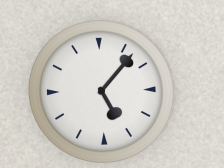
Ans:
5 h 07 min
